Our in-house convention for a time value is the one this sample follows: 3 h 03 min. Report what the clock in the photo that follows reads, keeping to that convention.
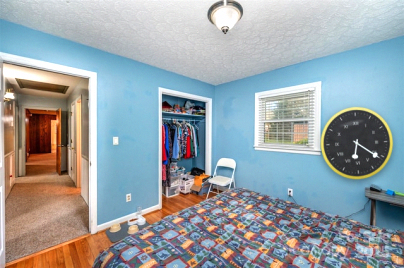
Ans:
6 h 21 min
